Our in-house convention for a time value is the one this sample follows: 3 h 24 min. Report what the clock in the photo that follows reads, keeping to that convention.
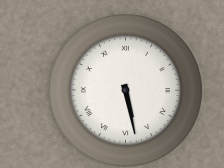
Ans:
5 h 28 min
